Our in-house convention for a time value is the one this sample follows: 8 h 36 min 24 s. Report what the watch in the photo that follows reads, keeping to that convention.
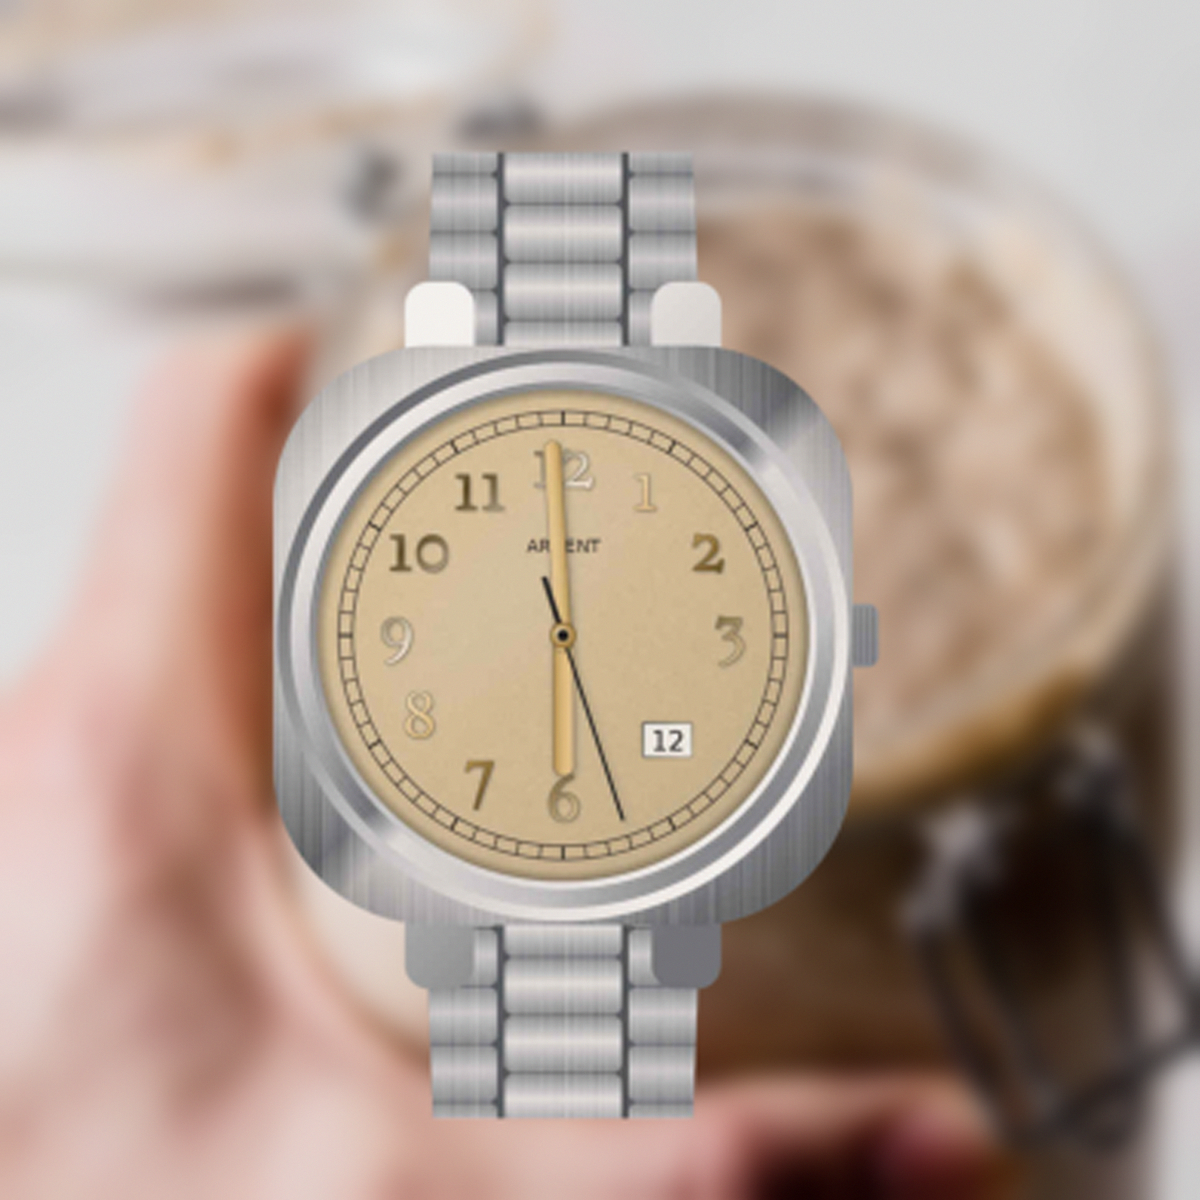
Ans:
5 h 59 min 27 s
